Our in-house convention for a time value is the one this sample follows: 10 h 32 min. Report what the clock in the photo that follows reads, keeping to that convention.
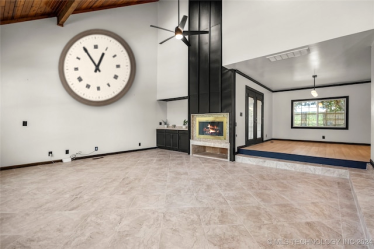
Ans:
12 h 55 min
